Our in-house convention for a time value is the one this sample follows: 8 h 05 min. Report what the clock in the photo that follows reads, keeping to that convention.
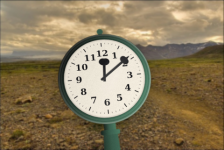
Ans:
12 h 09 min
